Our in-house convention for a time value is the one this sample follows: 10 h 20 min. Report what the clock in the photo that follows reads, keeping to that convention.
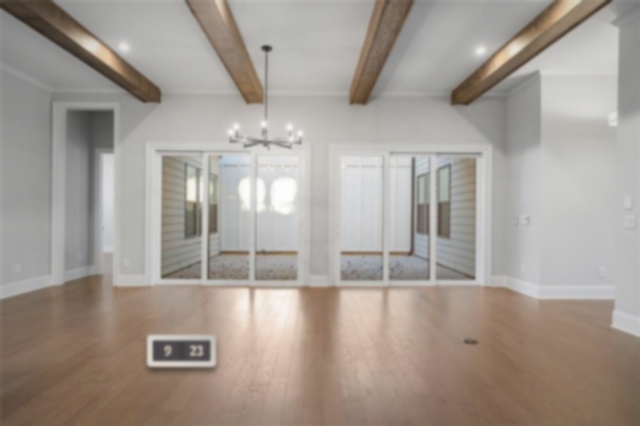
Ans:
9 h 23 min
